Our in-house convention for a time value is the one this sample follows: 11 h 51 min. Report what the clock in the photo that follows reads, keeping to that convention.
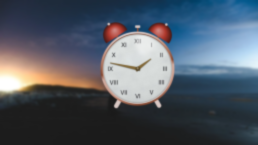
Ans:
1 h 47 min
